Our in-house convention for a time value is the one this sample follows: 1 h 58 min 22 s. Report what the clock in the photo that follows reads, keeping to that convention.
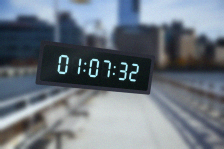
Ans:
1 h 07 min 32 s
